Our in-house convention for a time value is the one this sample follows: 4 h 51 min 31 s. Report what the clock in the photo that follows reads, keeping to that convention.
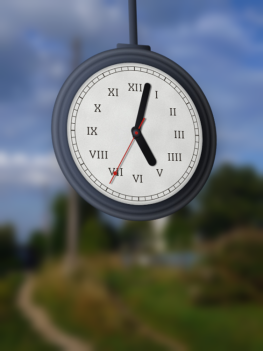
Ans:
5 h 02 min 35 s
